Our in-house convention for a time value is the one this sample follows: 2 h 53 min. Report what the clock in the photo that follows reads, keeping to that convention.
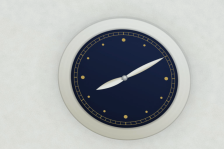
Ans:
8 h 10 min
